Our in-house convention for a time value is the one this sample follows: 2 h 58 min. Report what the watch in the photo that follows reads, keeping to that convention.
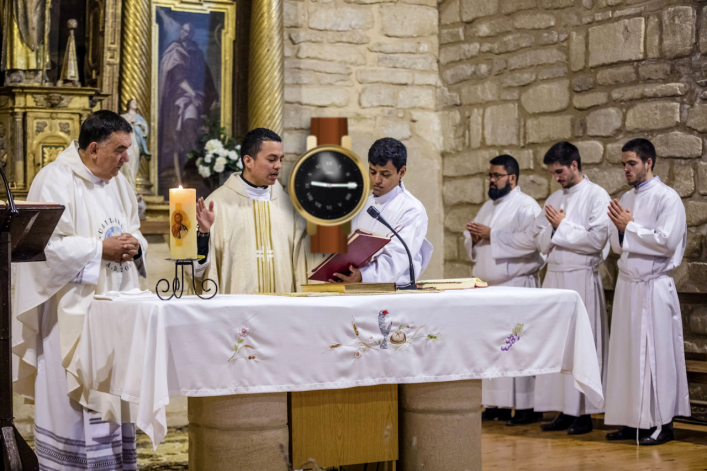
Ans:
9 h 15 min
